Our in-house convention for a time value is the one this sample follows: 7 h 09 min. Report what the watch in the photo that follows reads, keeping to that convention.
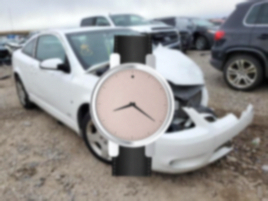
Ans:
8 h 21 min
